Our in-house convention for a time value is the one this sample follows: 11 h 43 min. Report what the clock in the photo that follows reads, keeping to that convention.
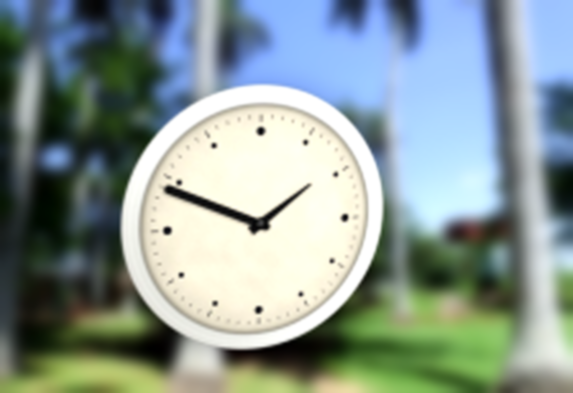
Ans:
1 h 49 min
